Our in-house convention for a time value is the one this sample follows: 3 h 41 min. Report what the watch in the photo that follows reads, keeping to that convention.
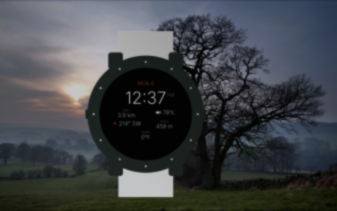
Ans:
12 h 37 min
